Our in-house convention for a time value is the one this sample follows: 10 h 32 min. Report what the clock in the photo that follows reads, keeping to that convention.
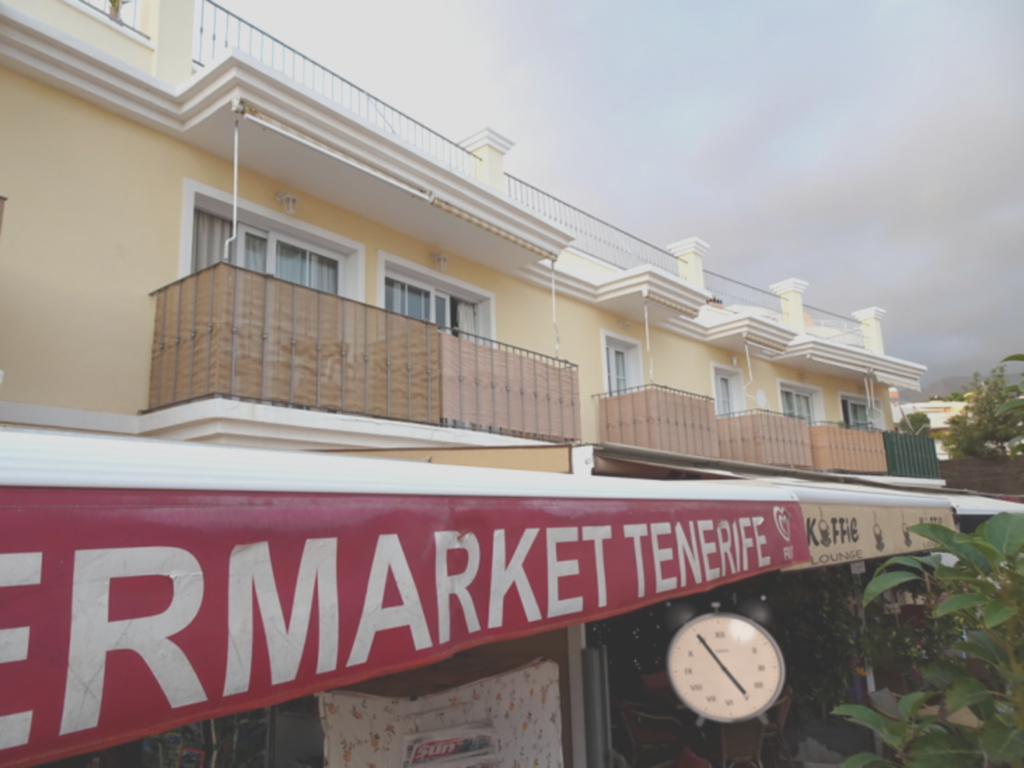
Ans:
4 h 55 min
